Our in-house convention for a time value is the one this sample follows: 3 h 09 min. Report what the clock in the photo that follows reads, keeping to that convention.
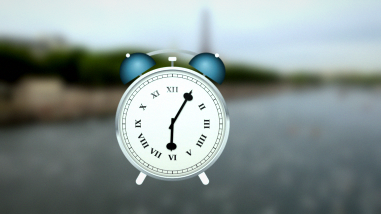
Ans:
6 h 05 min
